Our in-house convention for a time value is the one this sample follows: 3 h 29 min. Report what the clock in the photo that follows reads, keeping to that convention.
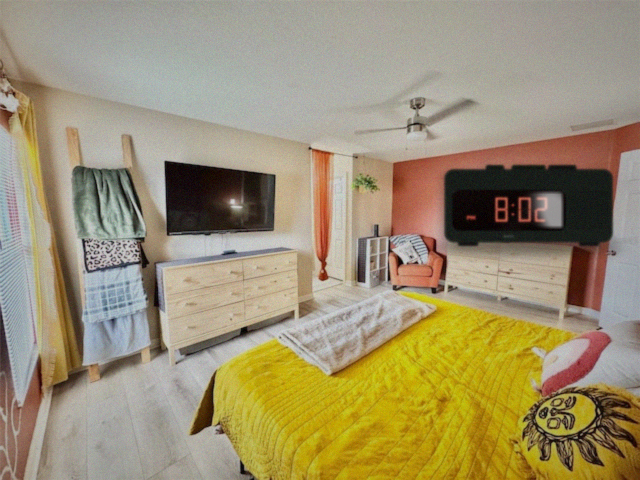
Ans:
8 h 02 min
